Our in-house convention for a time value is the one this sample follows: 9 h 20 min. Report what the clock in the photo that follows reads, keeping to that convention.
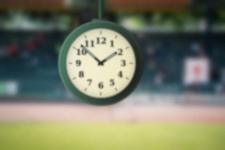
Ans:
1 h 52 min
